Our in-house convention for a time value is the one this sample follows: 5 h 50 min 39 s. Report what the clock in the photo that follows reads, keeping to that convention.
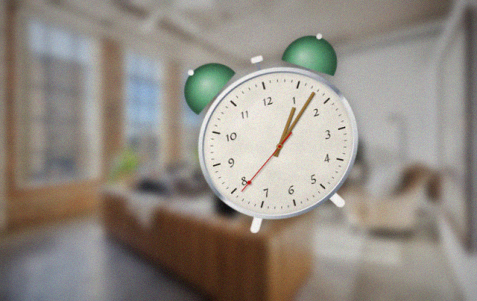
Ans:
1 h 07 min 39 s
